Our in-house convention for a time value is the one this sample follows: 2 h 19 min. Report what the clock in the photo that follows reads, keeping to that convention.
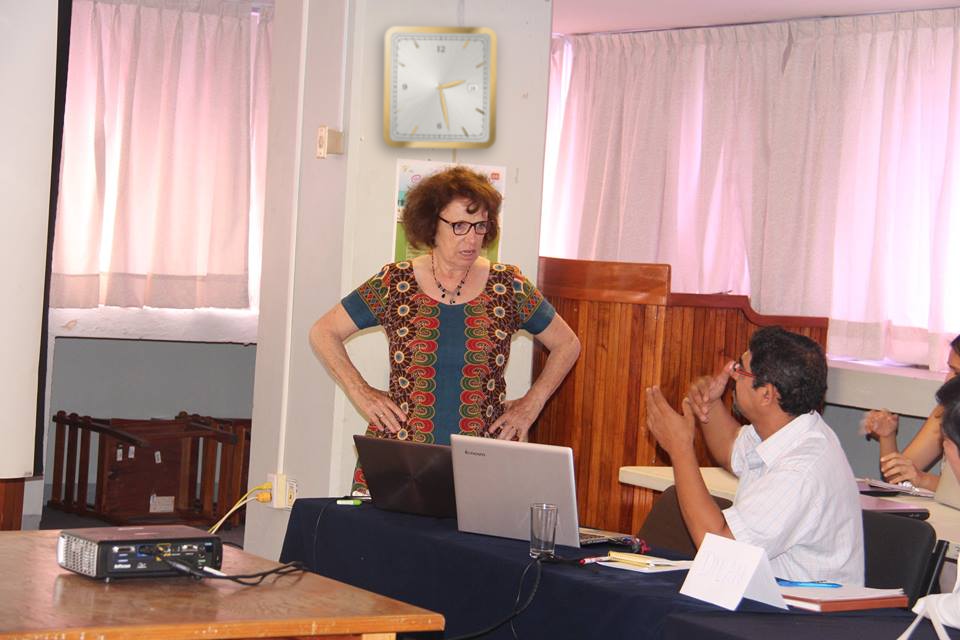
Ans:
2 h 28 min
